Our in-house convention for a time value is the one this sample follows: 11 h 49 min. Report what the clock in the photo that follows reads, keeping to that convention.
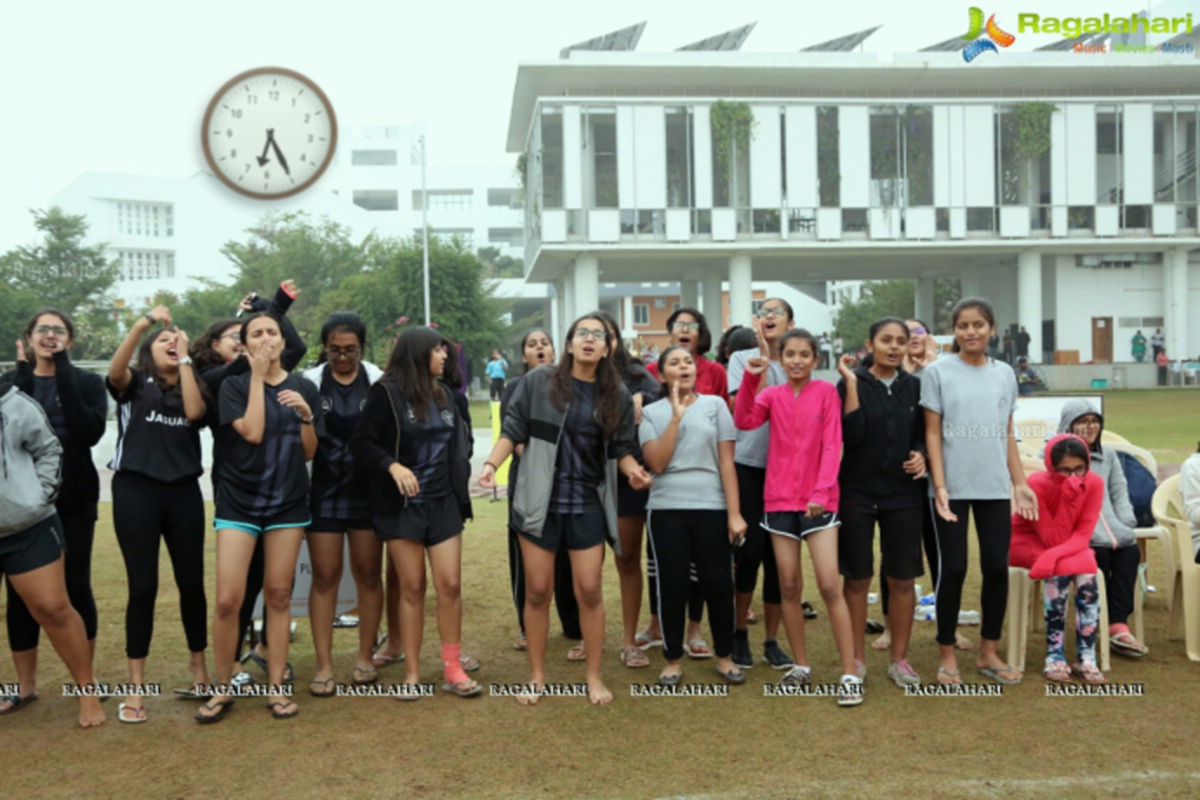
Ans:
6 h 25 min
